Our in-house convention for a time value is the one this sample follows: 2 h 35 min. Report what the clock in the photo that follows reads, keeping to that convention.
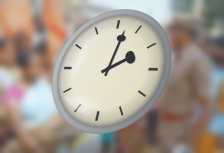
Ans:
2 h 02 min
